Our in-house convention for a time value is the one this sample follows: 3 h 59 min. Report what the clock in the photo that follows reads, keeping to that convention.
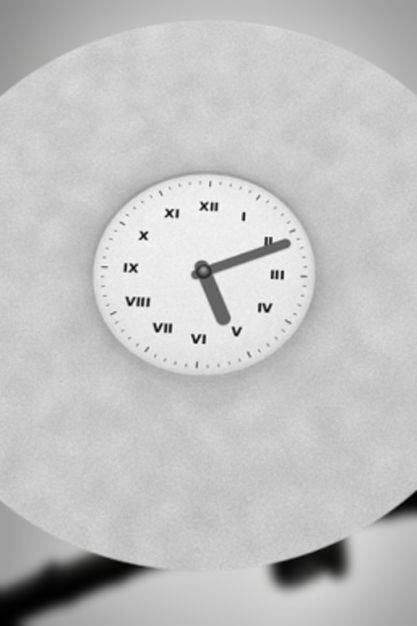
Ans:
5 h 11 min
